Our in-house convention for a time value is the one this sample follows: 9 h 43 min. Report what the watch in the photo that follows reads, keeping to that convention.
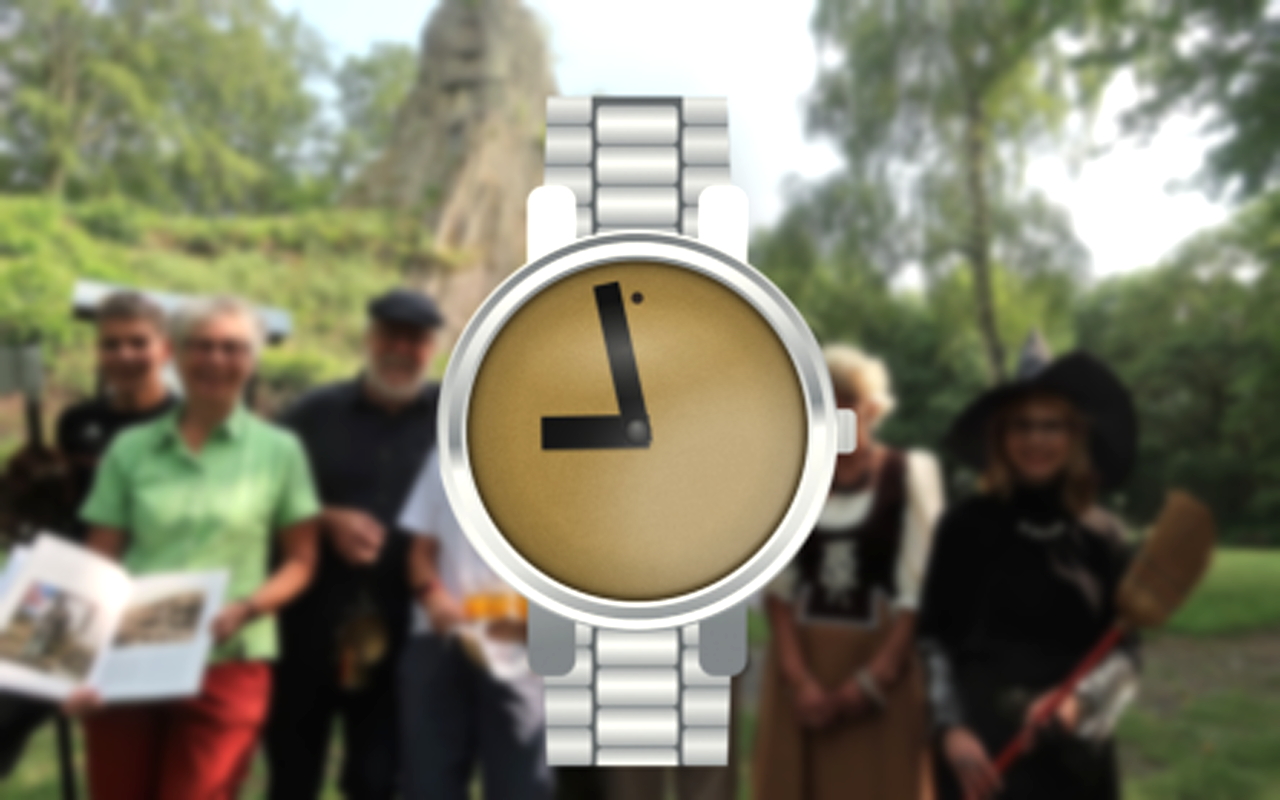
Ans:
8 h 58 min
